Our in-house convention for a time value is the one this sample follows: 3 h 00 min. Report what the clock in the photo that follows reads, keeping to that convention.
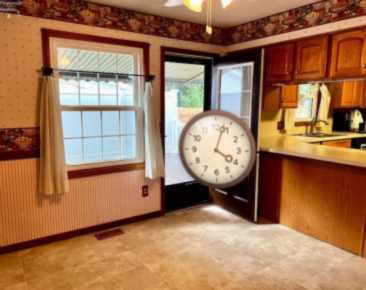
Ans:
4 h 03 min
